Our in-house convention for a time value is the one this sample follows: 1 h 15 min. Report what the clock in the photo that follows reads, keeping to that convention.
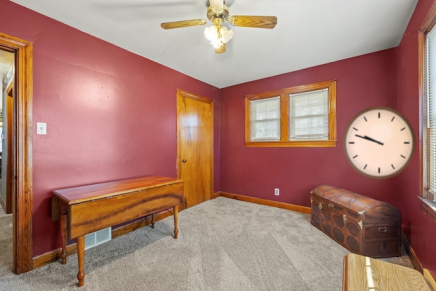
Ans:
9 h 48 min
